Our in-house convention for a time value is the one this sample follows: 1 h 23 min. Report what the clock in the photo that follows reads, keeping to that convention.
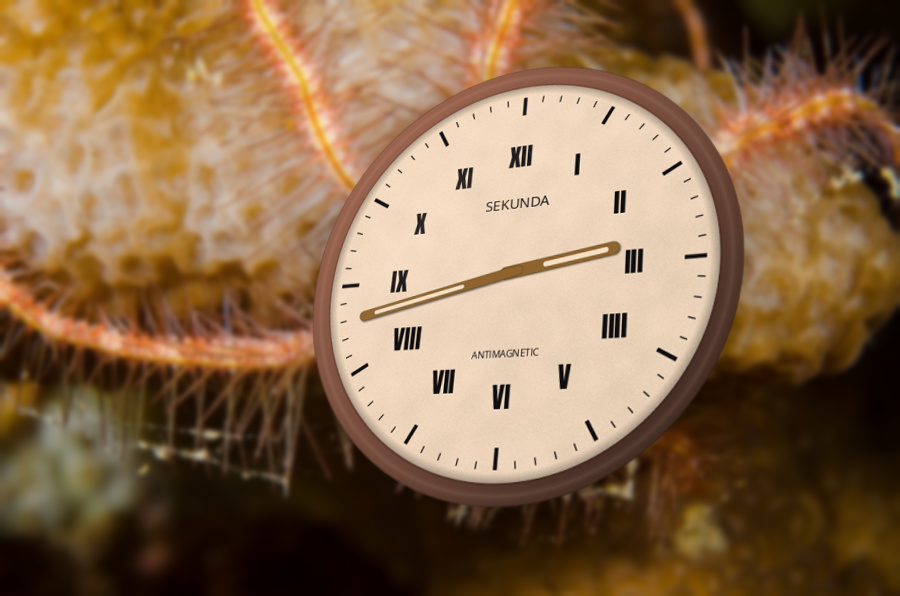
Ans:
2 h 43 min
